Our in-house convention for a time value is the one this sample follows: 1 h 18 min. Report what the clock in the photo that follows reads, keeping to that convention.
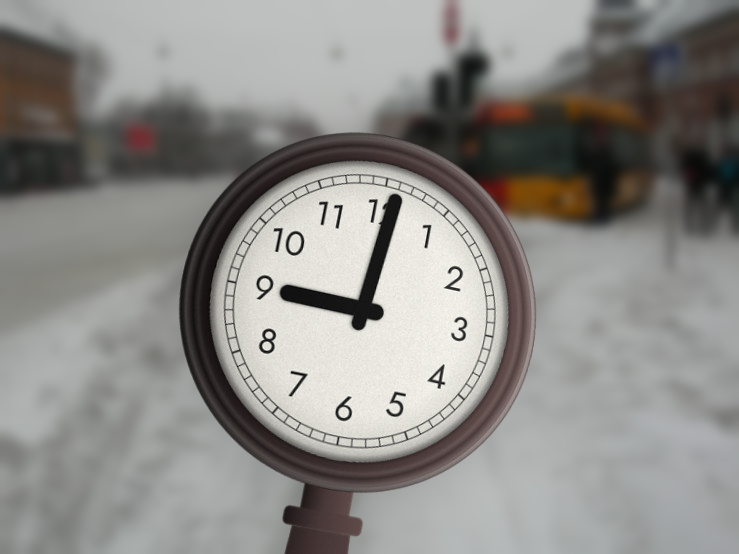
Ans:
9 h 01 min
